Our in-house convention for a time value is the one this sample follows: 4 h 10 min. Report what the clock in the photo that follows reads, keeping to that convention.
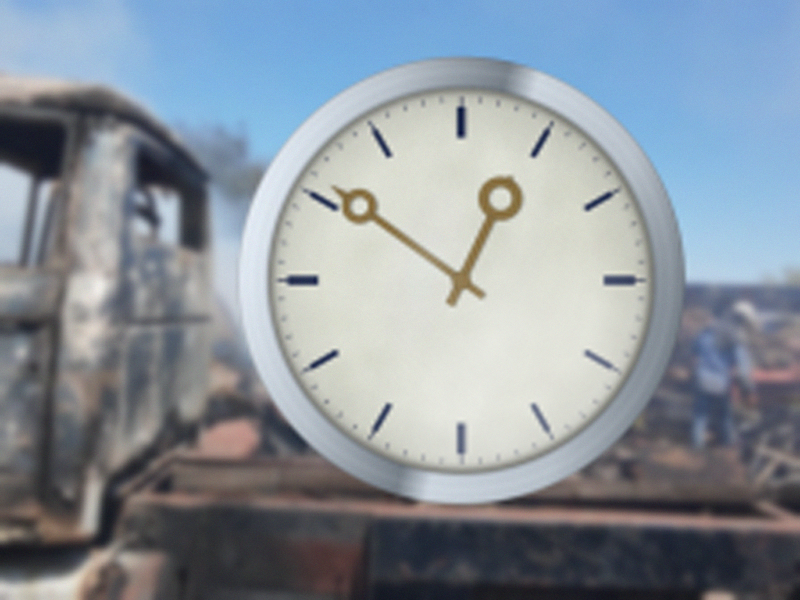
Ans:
12 h 51 min
